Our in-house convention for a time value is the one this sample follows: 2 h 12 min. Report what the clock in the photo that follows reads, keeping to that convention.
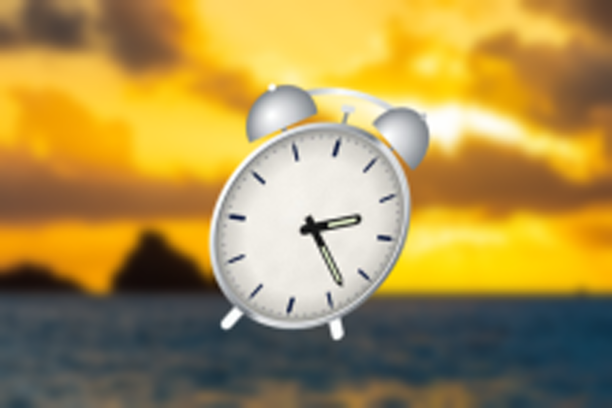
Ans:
2 h 23 min
